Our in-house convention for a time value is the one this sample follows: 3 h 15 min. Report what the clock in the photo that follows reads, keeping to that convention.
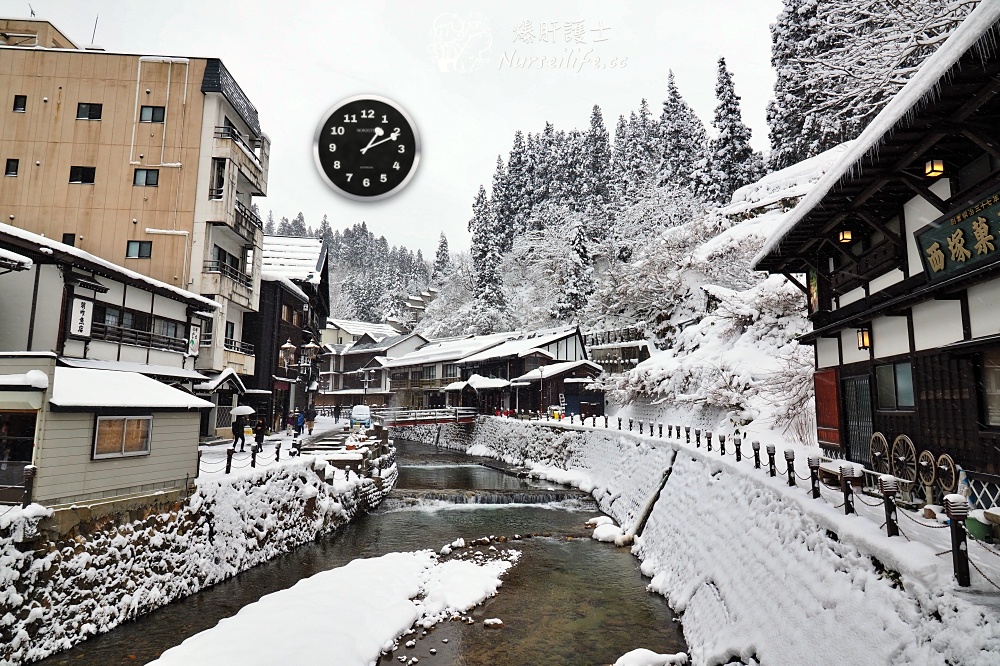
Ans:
1 h 11 min
